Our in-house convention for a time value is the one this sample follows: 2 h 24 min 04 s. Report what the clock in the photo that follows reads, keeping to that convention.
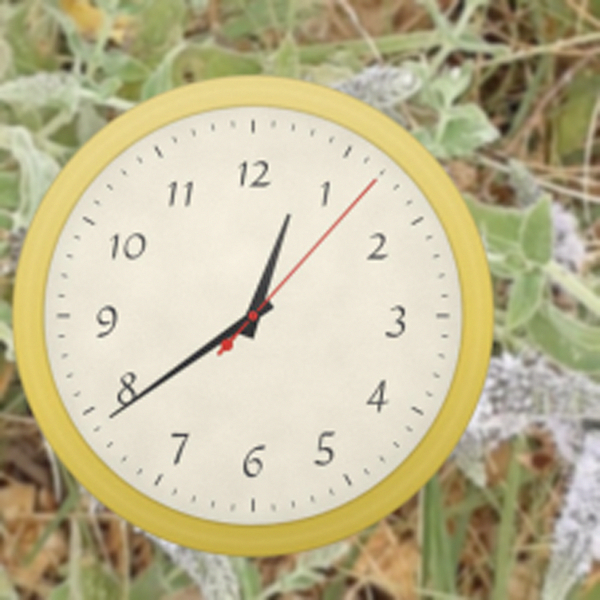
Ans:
12 h 39 min 07 s
